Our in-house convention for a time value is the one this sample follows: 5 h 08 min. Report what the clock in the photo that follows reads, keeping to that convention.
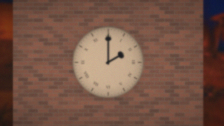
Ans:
2 h 00 min
